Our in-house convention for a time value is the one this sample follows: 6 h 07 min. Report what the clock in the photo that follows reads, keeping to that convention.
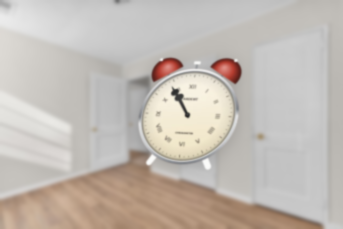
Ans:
10 h 54 min
